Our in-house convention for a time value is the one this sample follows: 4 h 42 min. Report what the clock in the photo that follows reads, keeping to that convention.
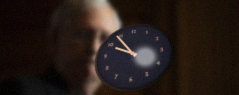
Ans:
9 h 54 min
